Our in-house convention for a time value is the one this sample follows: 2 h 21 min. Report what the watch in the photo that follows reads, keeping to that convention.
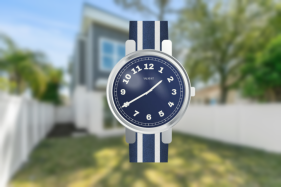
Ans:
1 h 40 min
